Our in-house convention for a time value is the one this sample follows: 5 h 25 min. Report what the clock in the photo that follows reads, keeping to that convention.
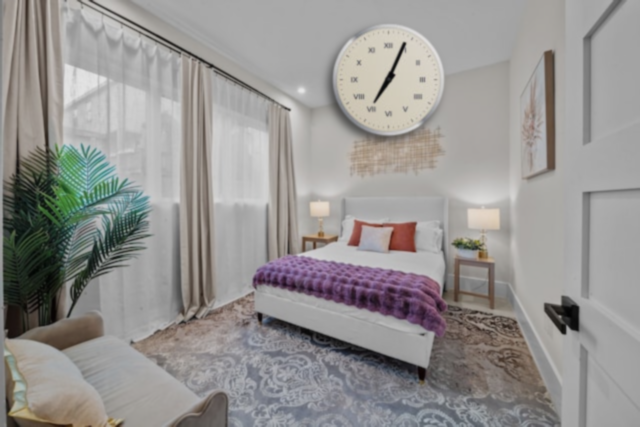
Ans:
7 h 04 min
